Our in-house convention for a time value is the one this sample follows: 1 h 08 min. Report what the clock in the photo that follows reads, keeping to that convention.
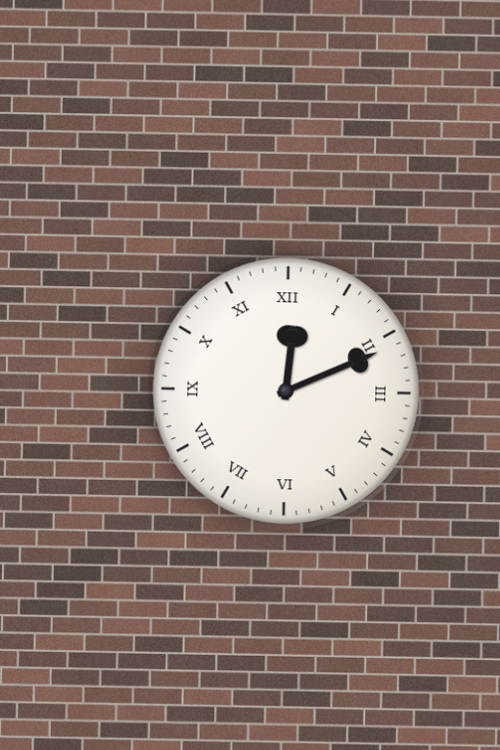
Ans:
12 h 11 min
